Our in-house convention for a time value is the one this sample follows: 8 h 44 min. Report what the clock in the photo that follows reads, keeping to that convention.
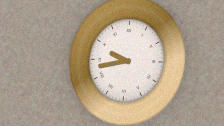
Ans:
9 h 43 min
